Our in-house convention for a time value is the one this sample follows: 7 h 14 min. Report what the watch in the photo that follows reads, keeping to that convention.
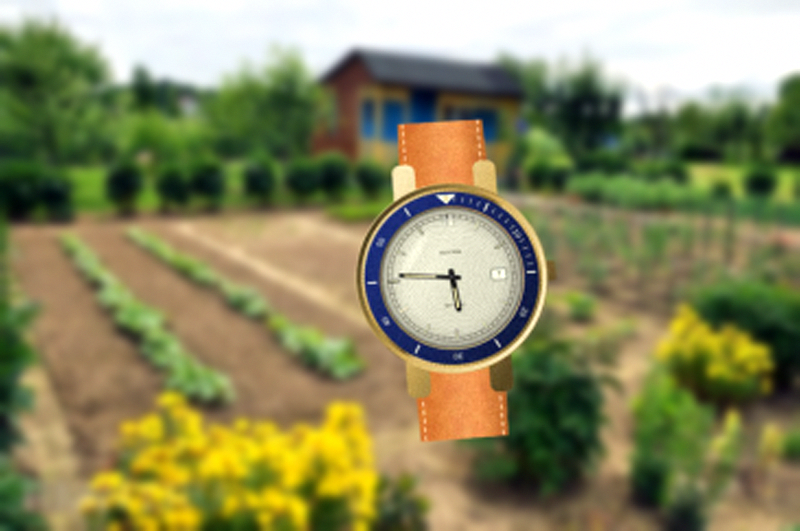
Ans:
5 h 46 min
